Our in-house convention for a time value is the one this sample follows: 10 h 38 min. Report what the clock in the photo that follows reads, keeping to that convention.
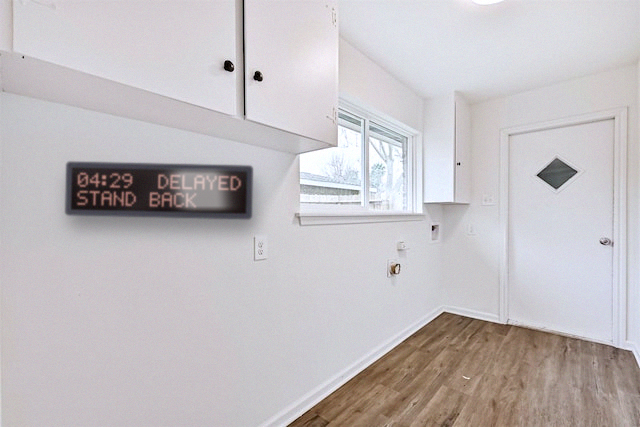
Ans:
4 h 29 min
